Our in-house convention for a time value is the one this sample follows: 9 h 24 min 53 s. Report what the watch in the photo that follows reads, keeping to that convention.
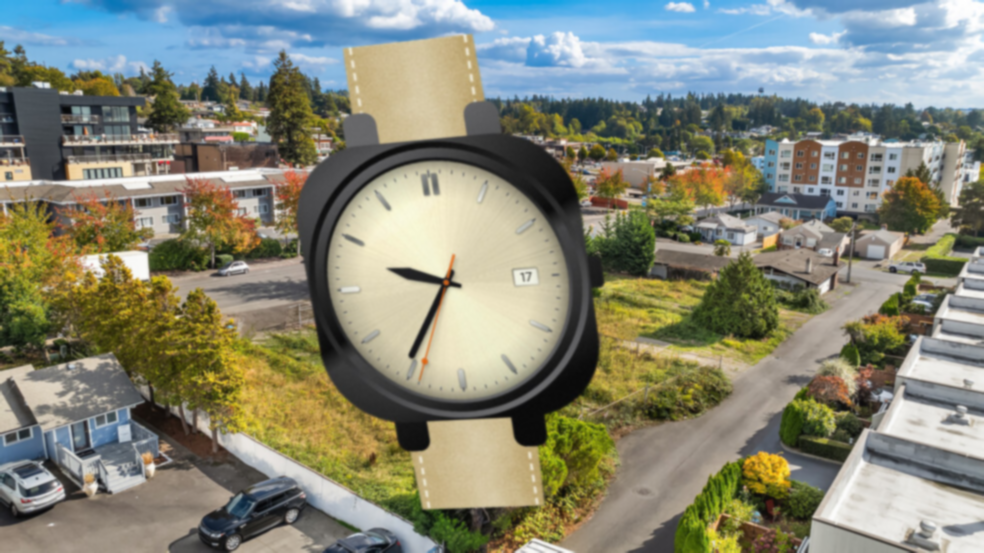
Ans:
9 h 35 min 34 s
